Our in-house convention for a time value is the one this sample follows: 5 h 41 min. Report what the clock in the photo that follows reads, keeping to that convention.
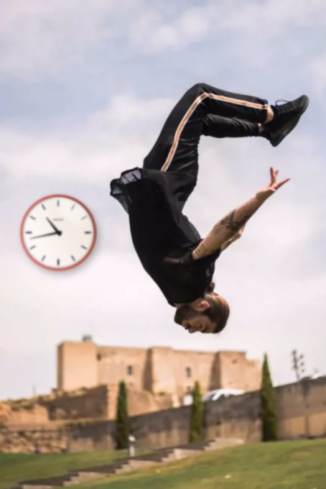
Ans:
10 h 43 min
